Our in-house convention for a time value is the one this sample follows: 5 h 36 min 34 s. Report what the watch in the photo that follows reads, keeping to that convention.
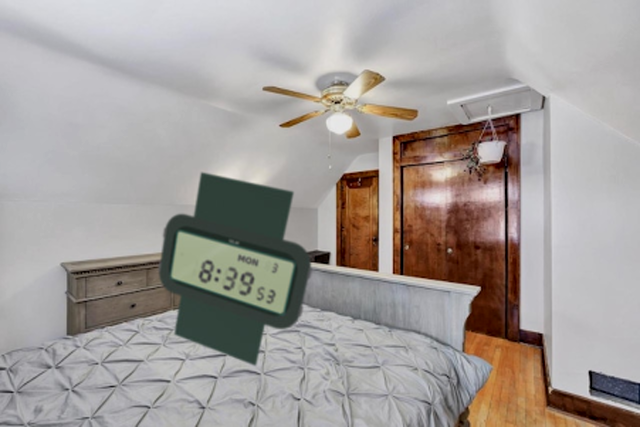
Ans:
8 h 39 min 53 s
